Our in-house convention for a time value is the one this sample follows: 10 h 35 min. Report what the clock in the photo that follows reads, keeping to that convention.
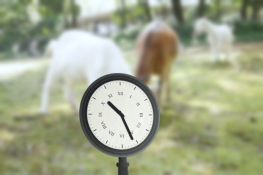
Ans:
10 h 26 min
